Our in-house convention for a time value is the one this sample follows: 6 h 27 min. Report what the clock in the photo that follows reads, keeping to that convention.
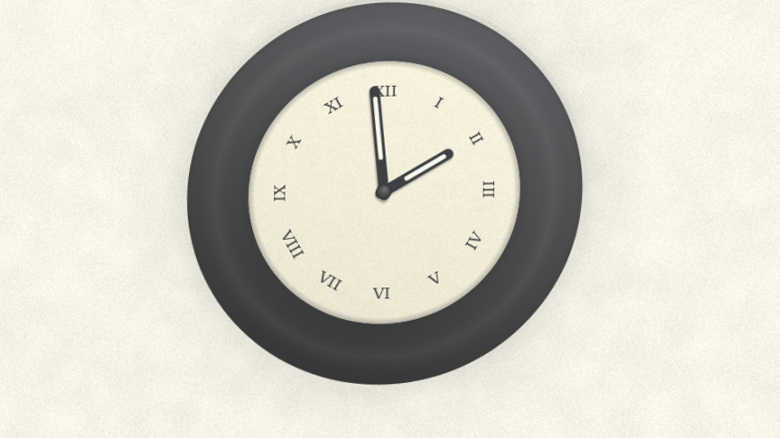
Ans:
1 h 59 min
